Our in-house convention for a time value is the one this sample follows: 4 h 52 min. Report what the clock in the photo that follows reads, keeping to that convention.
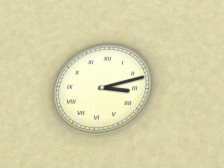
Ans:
3 h 12 min
